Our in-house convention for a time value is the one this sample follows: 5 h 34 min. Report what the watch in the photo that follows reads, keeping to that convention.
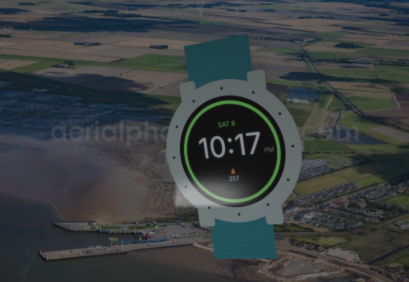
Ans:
10 h 17 min
